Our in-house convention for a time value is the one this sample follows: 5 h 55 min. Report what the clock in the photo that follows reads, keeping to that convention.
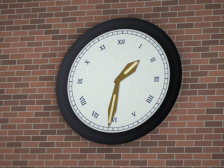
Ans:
1 h 31 min
